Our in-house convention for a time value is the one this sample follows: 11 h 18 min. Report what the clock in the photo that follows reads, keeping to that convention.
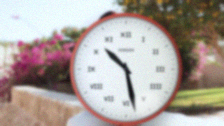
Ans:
10 h 28 min
